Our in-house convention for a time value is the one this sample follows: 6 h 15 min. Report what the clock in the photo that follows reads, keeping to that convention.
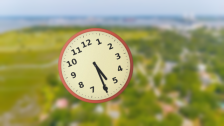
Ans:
5 h 30 min
